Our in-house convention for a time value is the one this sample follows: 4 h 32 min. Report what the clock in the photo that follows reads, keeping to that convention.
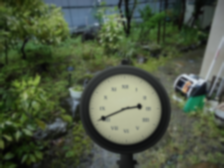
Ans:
2 h 41 min
